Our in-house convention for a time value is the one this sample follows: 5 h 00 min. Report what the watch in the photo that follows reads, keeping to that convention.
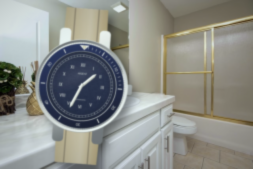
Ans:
1 h 34 min
